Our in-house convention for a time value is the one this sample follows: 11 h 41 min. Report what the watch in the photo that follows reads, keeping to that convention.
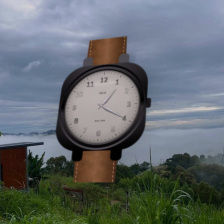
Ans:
1 h 20 min
